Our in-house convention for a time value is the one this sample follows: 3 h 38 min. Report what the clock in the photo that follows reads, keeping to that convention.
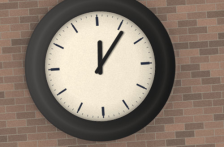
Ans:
12 h 06 min
